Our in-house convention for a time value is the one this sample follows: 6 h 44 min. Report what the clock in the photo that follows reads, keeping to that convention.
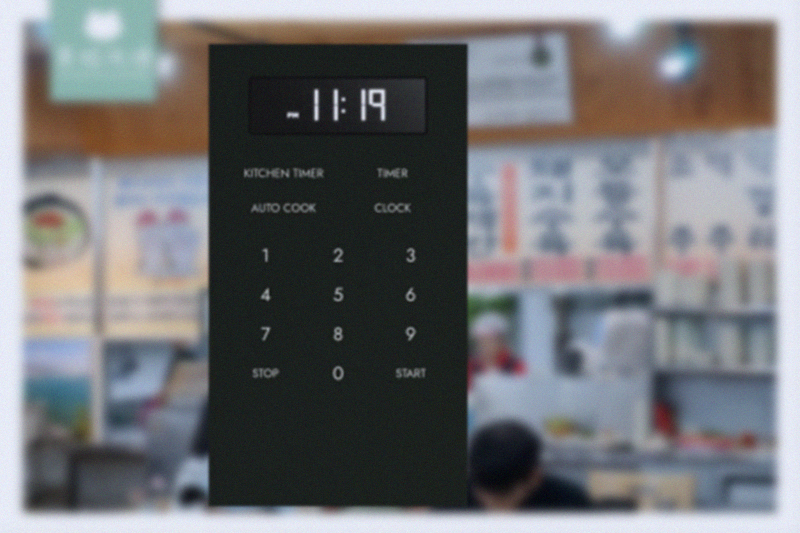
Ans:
11 h 19 min
